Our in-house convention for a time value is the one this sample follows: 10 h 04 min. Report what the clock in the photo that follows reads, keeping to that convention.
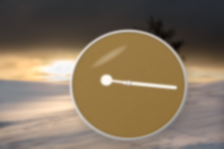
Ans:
9 h 16 min
